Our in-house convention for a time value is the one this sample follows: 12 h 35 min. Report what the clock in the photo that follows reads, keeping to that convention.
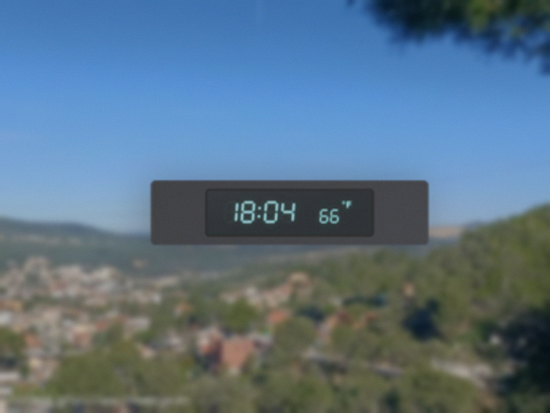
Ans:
18 h 04 min
